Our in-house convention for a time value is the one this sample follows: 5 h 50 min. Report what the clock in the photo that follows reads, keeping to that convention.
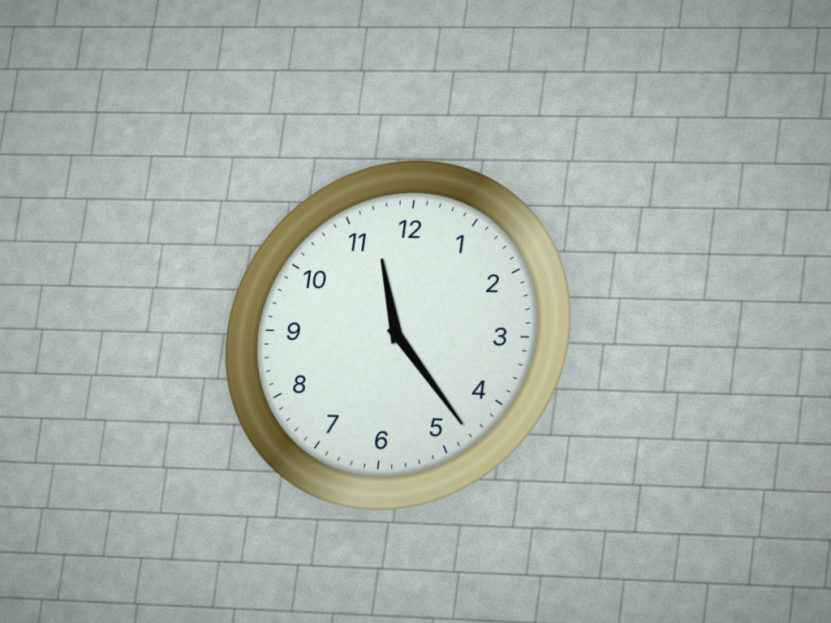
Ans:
11 h 23 min
